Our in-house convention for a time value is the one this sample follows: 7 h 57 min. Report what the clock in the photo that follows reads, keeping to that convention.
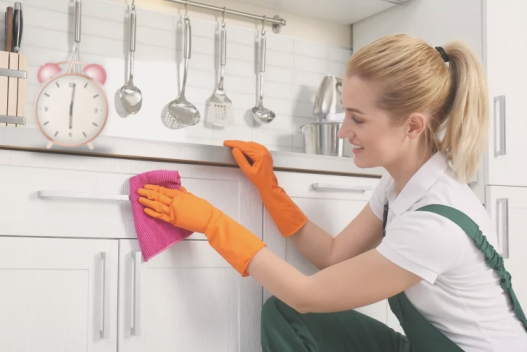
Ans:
6 h 01 min
